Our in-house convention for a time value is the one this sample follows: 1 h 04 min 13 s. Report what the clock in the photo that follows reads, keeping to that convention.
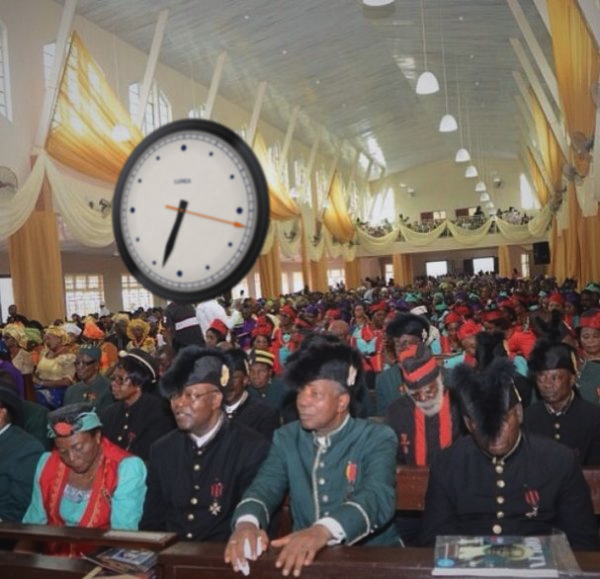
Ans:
6 h 33 min 17 s
